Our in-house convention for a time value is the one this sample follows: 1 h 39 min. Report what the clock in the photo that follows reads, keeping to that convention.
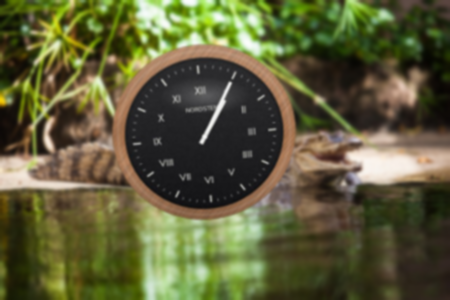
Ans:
1 h 05 min
